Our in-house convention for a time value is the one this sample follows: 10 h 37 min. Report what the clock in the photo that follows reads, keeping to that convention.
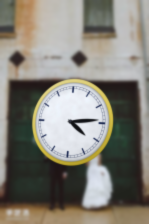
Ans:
4 h 14 min
